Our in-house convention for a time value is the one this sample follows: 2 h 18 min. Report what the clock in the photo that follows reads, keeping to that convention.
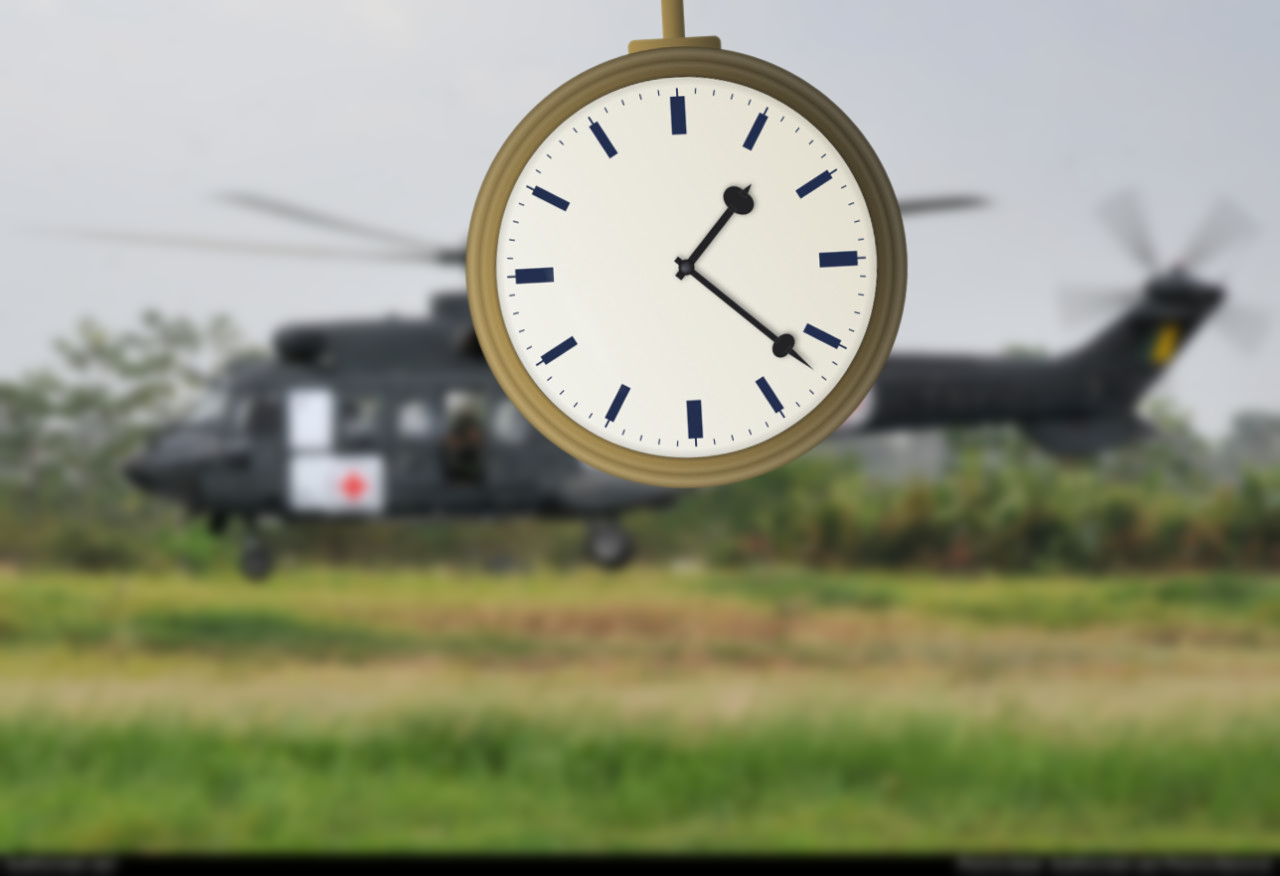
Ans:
1 h 22 min
